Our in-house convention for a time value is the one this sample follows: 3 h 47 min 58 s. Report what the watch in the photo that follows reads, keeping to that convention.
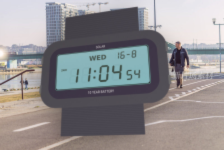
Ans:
11 h 04 min 54 s
